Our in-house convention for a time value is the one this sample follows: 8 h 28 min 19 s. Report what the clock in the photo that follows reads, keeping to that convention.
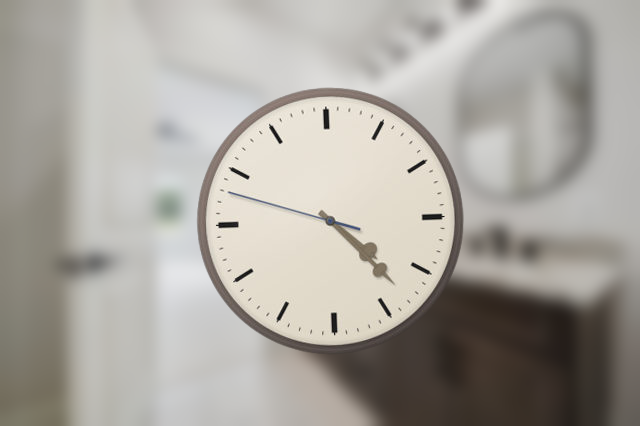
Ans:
4 h 22 min 48 s
